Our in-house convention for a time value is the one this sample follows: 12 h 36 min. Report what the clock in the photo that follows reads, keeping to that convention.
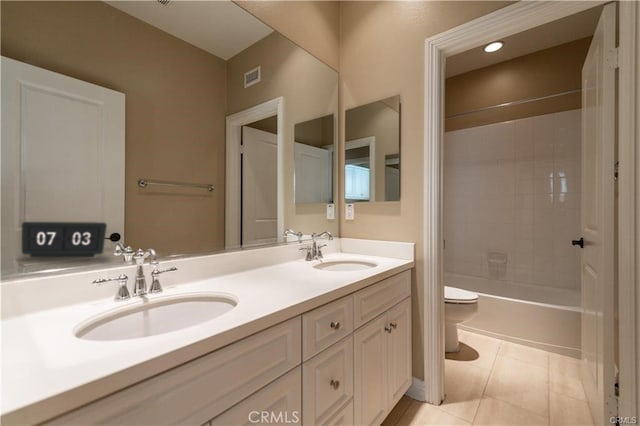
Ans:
7 h 03 min
